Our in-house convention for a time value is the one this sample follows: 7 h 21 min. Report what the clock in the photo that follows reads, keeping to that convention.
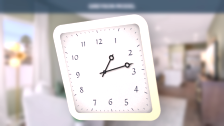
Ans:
1 h 13 min
